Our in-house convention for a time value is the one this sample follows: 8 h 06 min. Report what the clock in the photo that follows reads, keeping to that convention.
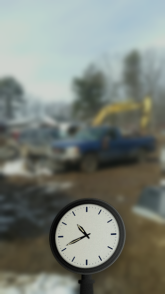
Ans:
10 h 41 min
